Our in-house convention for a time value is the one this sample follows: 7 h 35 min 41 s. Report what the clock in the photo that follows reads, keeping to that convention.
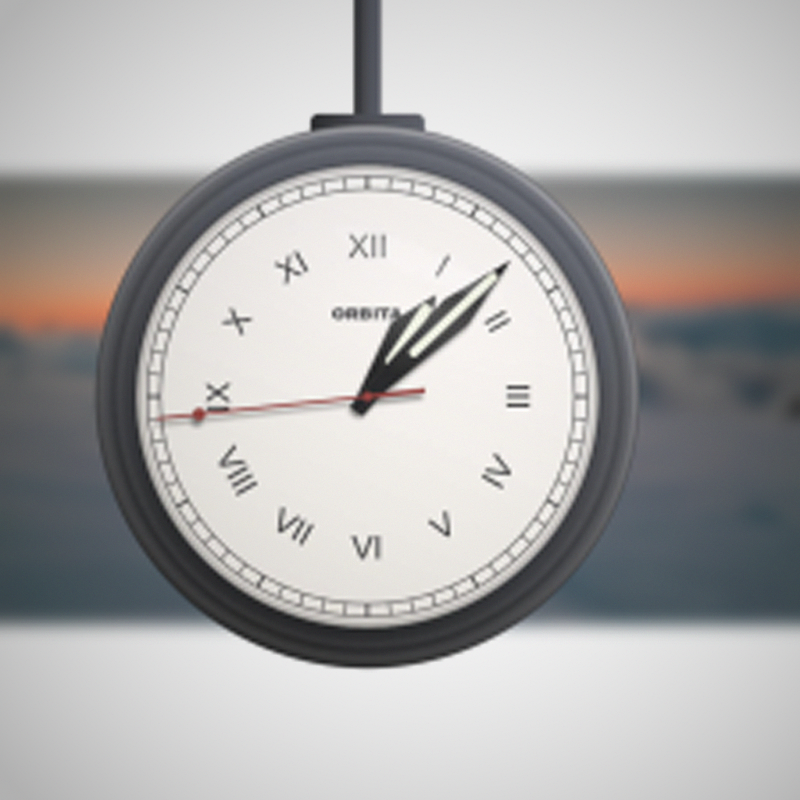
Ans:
1 h 07 min 44 s
